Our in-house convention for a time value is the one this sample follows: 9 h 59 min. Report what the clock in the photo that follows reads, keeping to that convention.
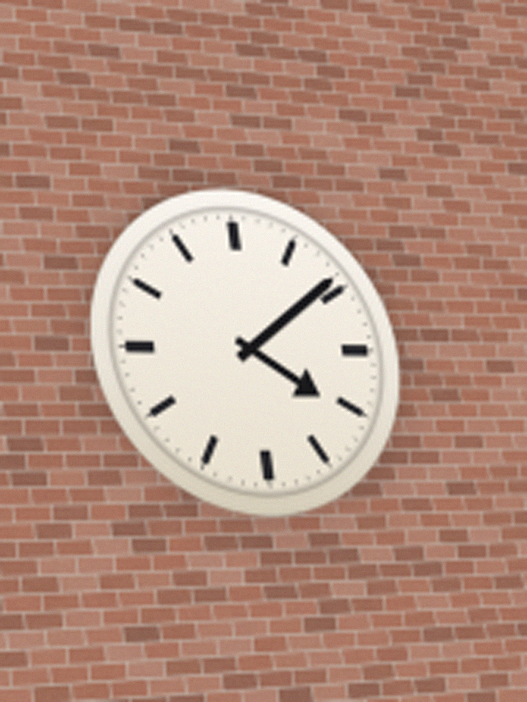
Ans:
4 h 09 min
